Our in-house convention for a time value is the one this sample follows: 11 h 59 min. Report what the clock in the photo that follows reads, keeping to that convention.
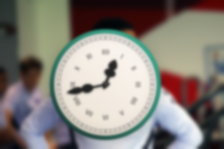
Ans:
12 h 43 min
